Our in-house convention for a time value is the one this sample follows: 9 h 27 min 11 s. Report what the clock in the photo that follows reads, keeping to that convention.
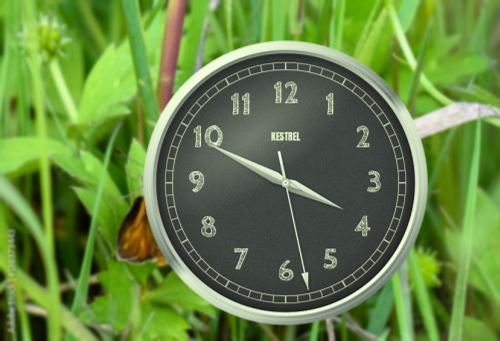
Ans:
3 h 49 min 28 s
